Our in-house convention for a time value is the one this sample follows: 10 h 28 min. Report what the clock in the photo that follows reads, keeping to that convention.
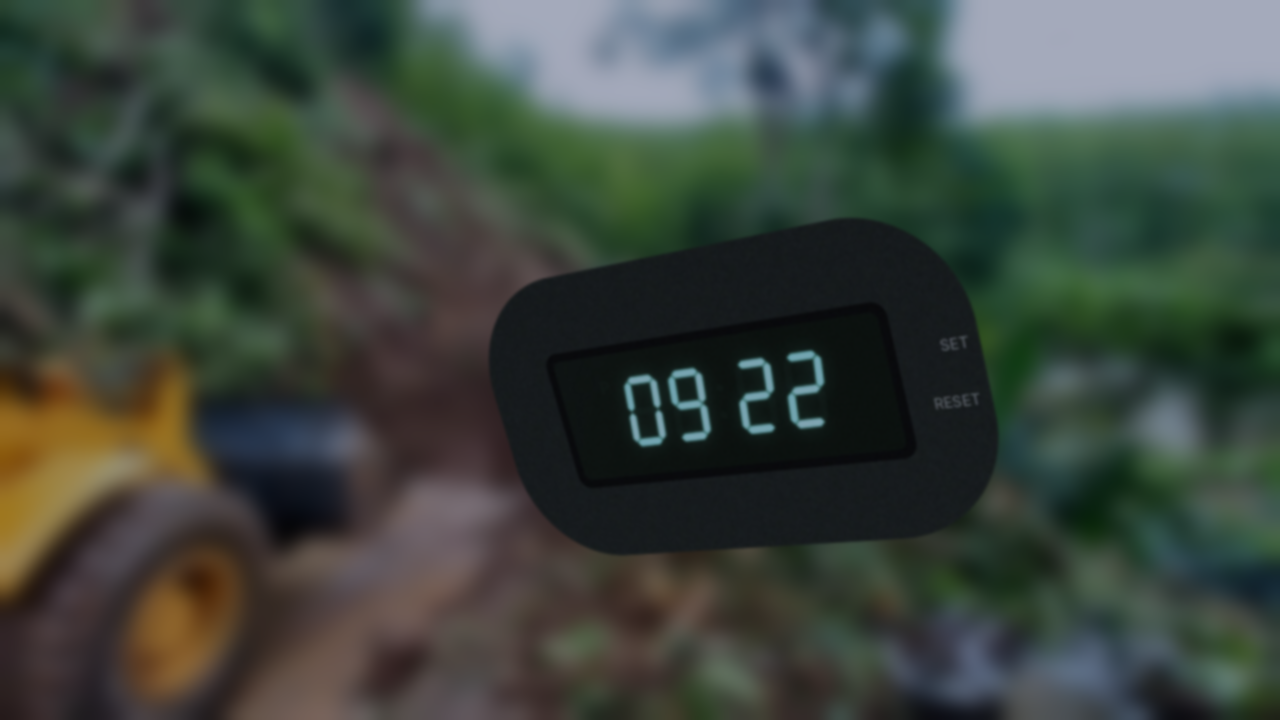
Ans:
9 h 22 min
